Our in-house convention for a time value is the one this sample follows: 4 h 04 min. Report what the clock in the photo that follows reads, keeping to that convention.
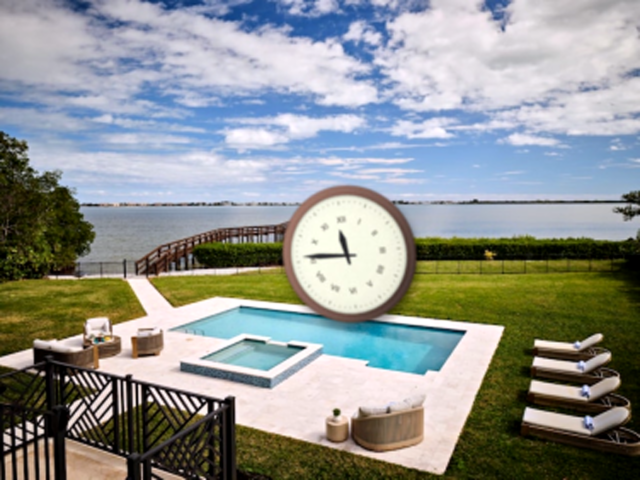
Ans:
11 h 46 min
